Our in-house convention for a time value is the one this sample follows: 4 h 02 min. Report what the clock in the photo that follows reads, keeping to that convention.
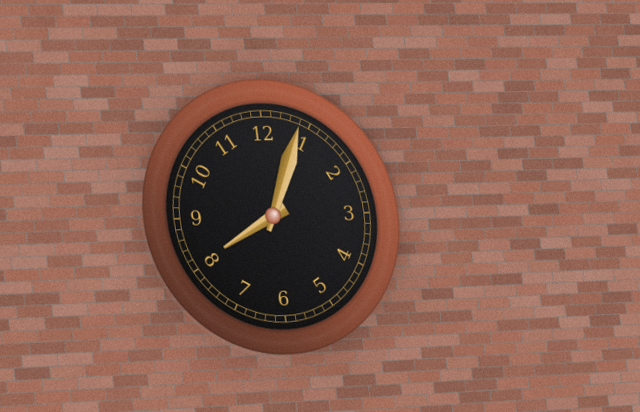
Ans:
8 h 04 min
